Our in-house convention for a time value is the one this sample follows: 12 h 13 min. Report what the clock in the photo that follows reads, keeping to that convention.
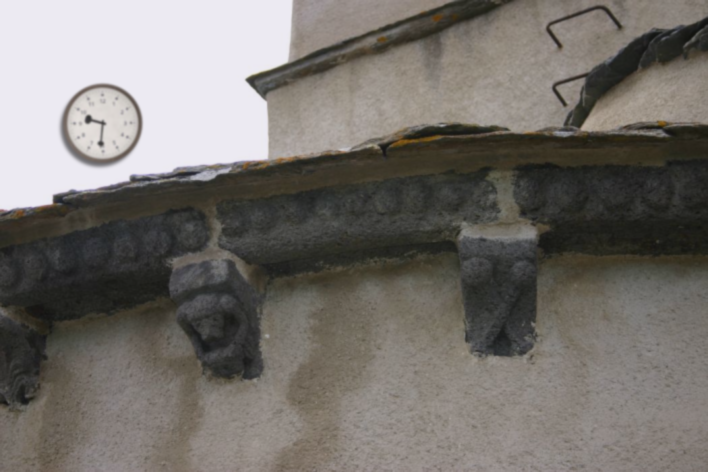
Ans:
9 h 31 min
